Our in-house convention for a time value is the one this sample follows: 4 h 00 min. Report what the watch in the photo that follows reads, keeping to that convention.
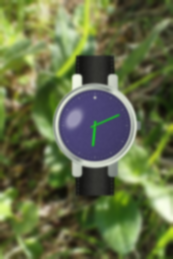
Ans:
6 h 11 min
